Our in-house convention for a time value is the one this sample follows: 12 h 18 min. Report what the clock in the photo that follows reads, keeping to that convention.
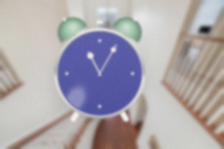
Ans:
11 h 05 min
